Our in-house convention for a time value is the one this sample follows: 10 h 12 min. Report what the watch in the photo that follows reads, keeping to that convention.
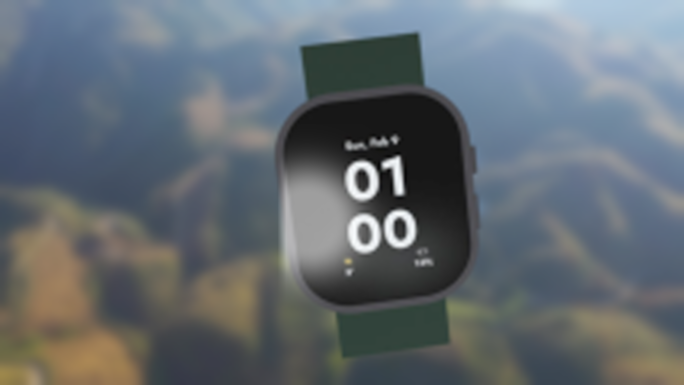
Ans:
1 h 00 min
